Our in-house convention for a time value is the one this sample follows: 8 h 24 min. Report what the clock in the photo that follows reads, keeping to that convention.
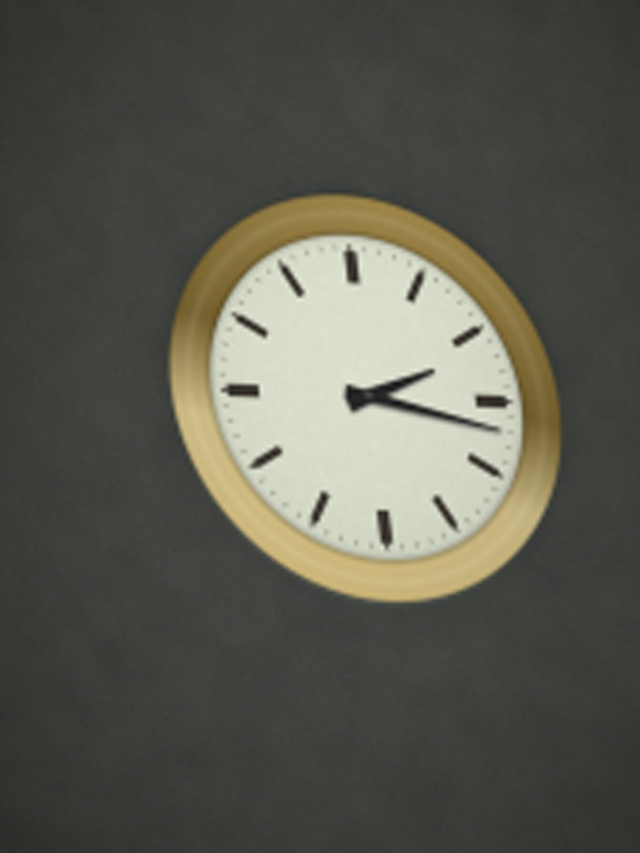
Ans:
2 h 17 min
